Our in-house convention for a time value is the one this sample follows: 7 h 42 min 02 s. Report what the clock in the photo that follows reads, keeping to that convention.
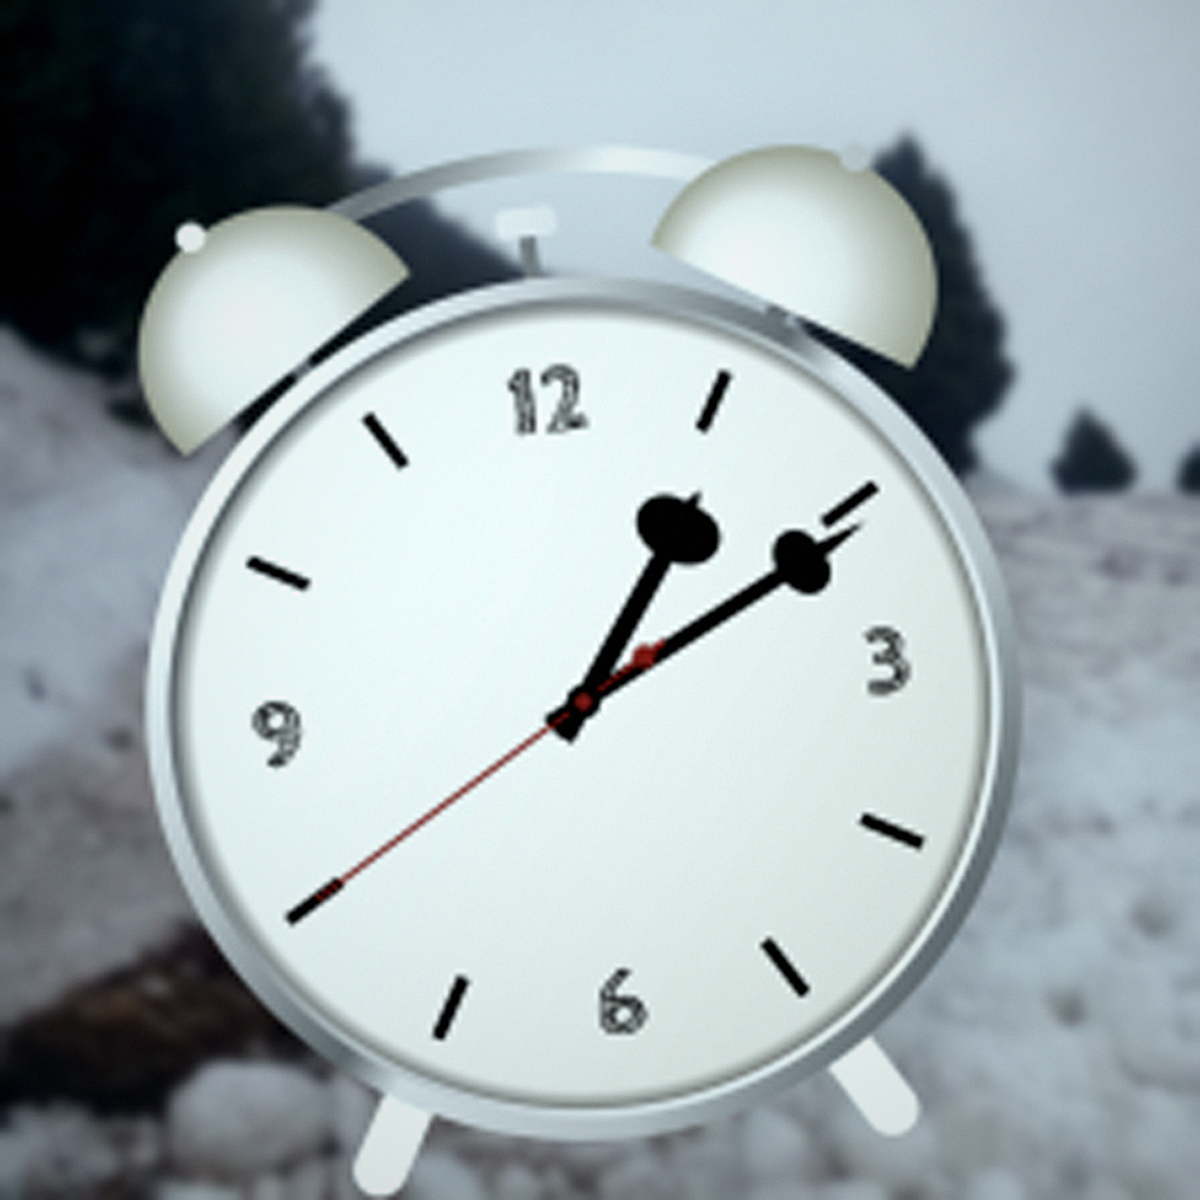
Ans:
1 h 10 min 40 s
